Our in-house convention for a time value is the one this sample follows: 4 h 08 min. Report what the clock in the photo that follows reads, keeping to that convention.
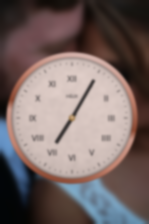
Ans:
7 h 05 min
